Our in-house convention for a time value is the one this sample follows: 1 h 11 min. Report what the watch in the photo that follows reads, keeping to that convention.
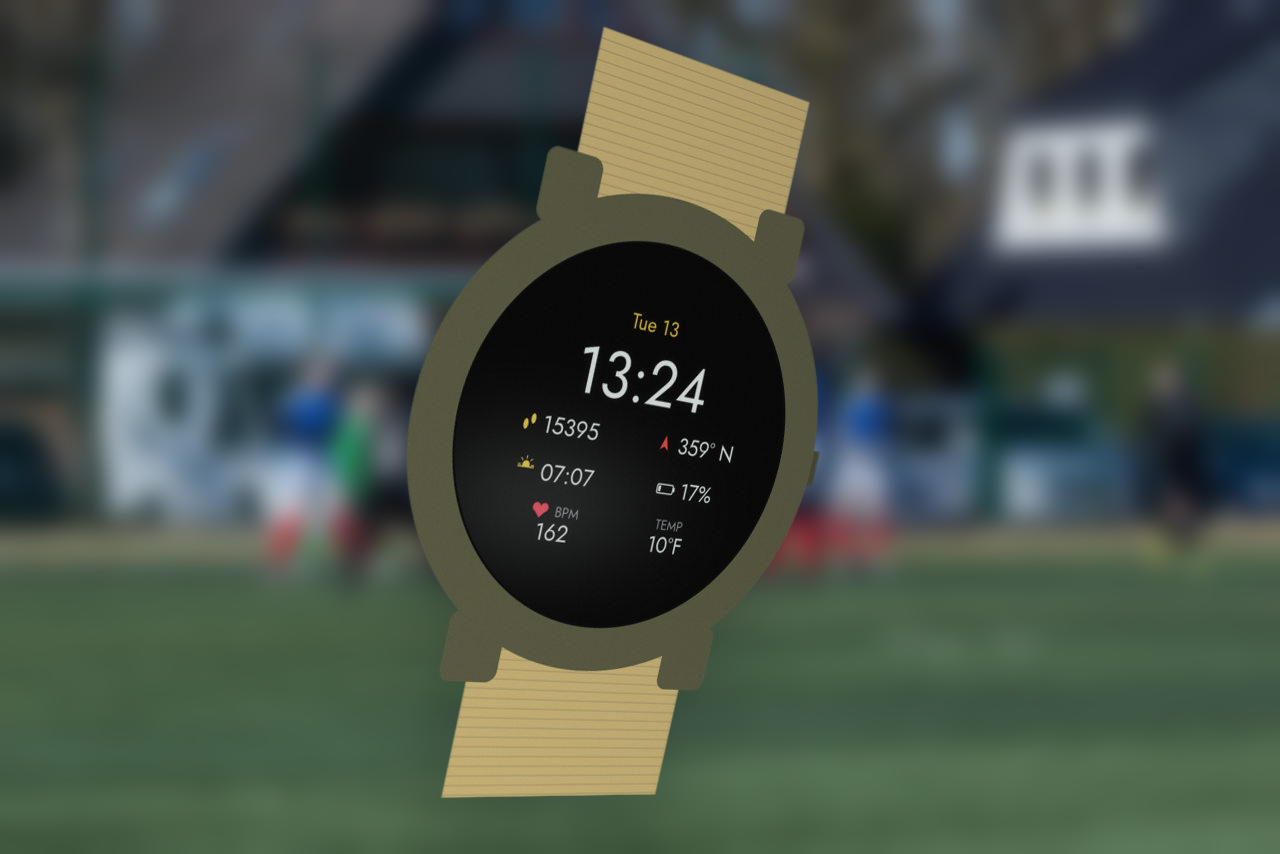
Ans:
13 h 24 min
